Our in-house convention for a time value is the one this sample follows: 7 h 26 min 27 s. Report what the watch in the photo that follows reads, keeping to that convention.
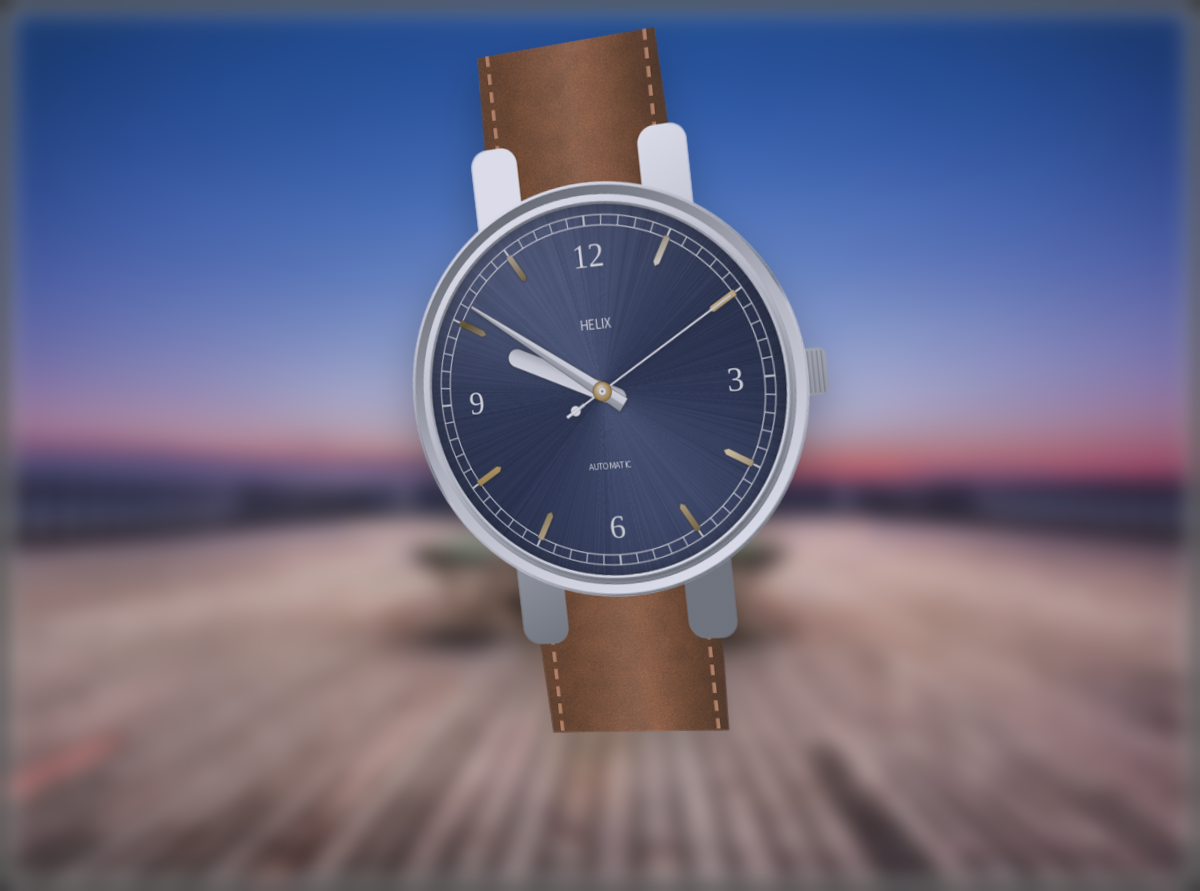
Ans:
9 h 51 min 10 s
